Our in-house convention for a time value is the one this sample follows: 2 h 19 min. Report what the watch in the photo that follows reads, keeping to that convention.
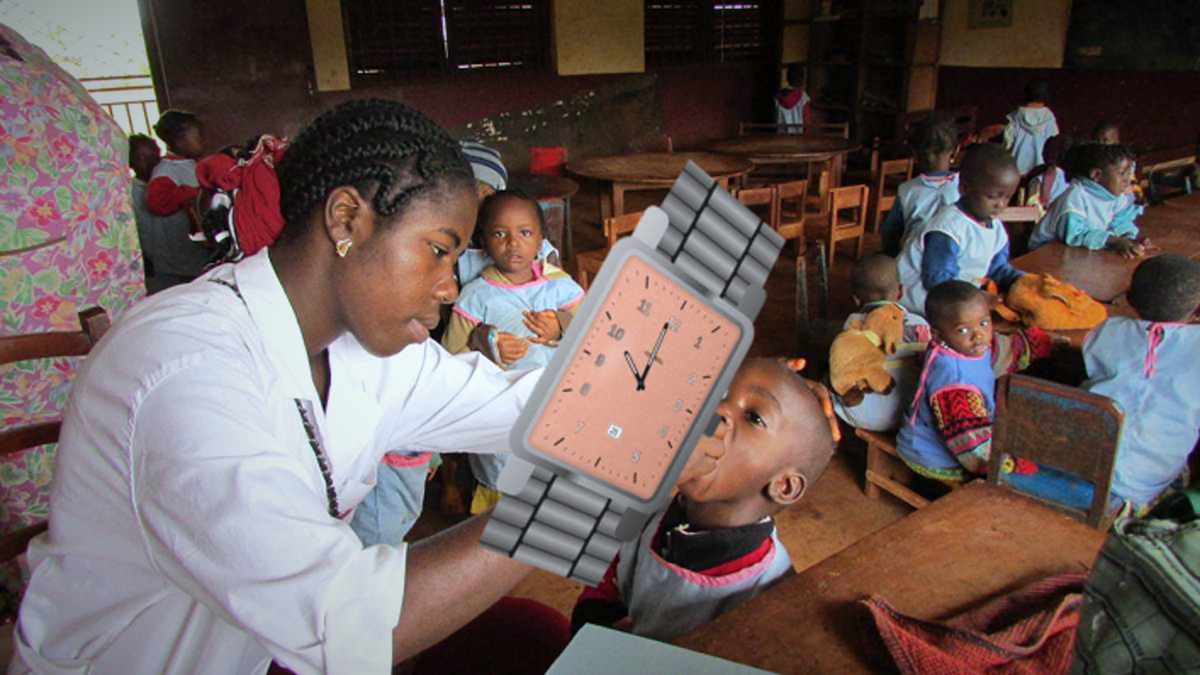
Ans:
9 h 59 min
